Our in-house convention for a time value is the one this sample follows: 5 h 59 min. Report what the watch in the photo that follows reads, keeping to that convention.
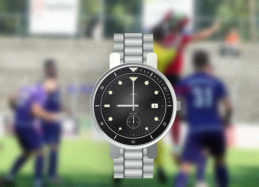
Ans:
9 h 00 min
